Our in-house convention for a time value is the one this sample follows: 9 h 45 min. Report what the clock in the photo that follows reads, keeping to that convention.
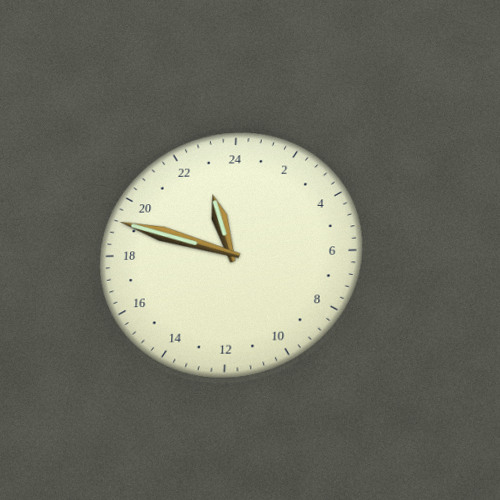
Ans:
22 h 48 min
